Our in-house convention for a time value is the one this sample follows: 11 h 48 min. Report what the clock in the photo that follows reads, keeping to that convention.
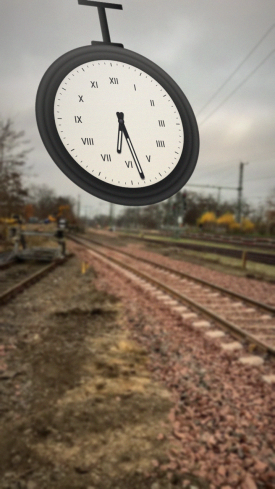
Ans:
6 h 28 min
